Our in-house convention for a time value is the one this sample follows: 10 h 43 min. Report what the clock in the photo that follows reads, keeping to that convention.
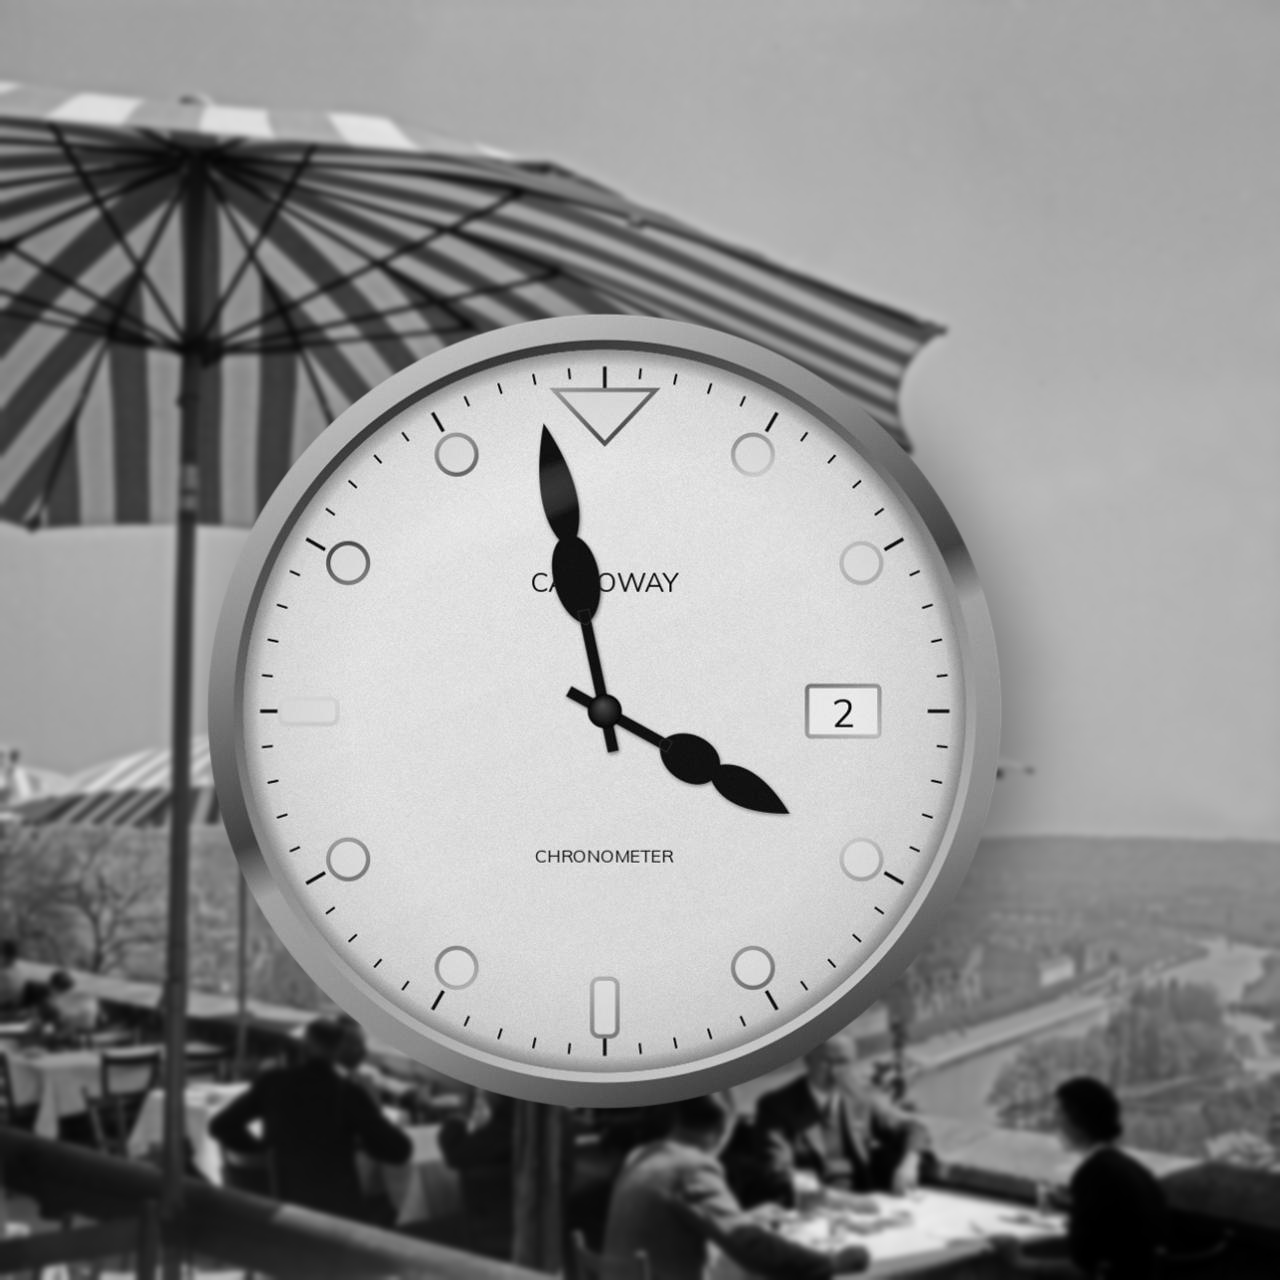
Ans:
3 h 58 min
